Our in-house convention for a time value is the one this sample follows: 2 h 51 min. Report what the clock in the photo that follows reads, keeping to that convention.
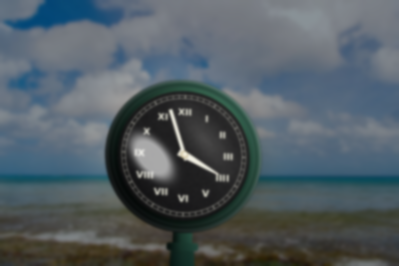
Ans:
3 h 57 min
